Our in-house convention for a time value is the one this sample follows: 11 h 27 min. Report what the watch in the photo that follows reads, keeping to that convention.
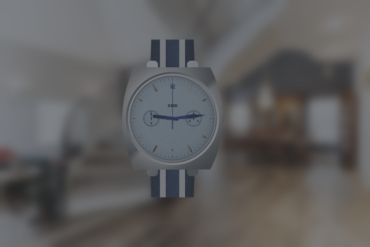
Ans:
9 h 14 min
